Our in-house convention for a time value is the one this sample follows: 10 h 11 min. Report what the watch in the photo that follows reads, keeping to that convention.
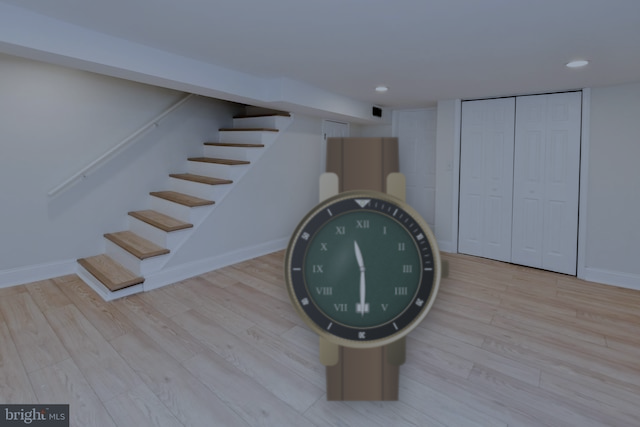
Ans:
11 h 30 min
